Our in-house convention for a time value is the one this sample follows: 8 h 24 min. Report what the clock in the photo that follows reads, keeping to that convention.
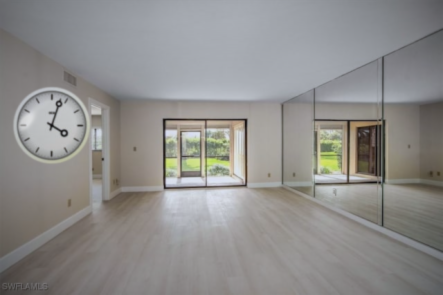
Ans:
4 h 03 min
